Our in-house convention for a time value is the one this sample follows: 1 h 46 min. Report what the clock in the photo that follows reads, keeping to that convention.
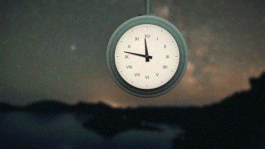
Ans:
11 h 47 min
